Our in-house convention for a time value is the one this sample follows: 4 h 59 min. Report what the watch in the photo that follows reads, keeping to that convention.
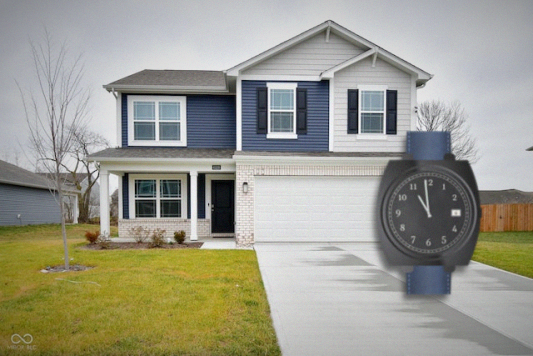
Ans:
10 h 59 min
